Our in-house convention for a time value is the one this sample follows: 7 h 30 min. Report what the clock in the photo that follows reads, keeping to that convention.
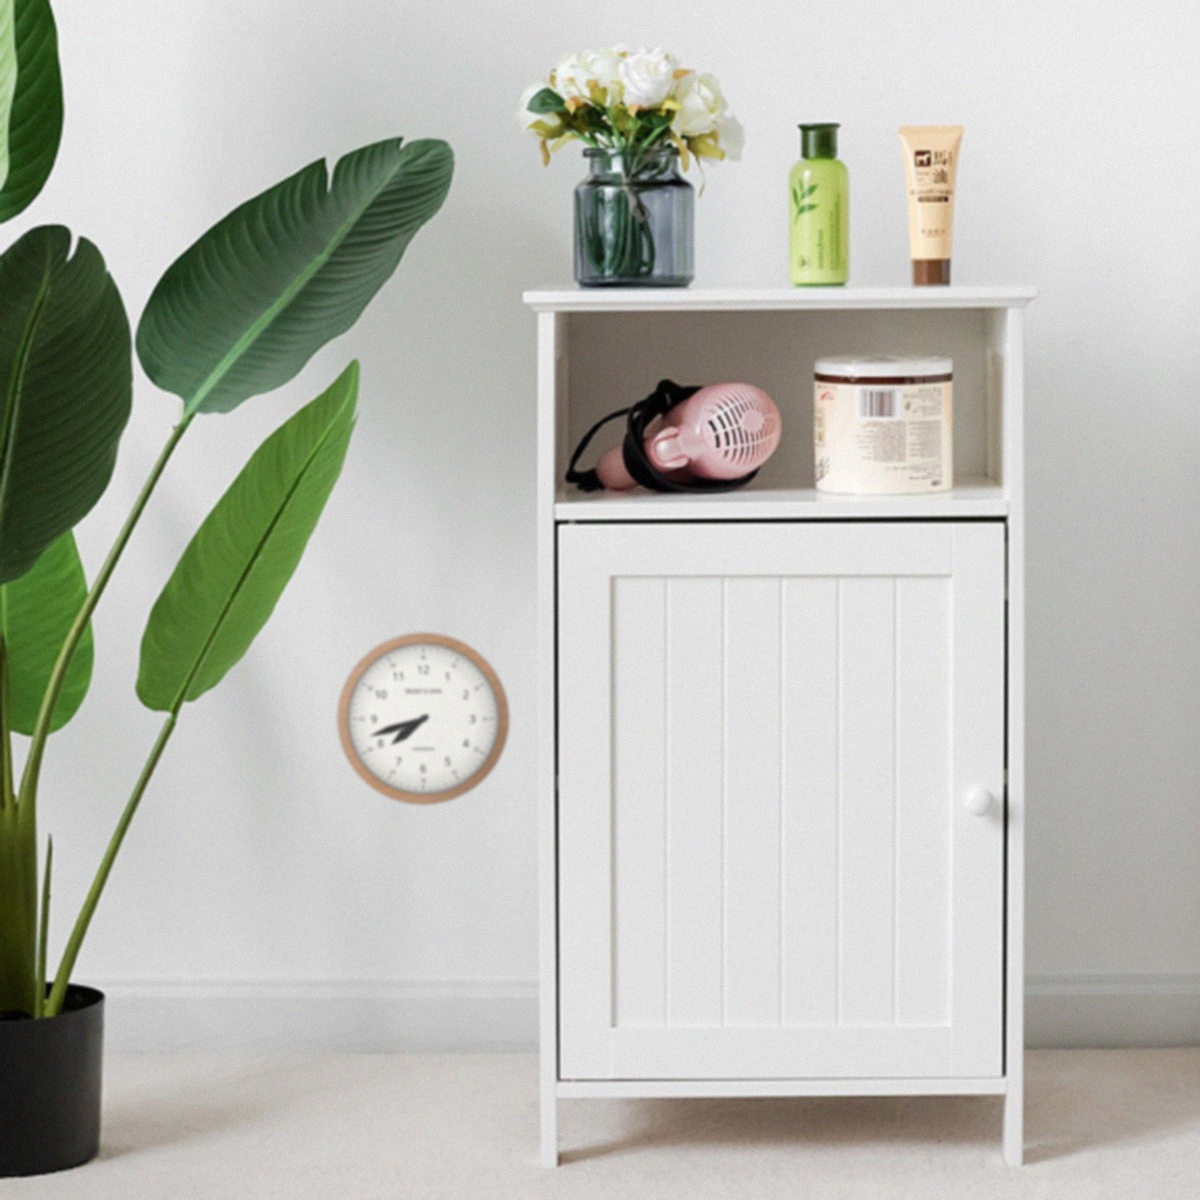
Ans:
7 h 42 min
